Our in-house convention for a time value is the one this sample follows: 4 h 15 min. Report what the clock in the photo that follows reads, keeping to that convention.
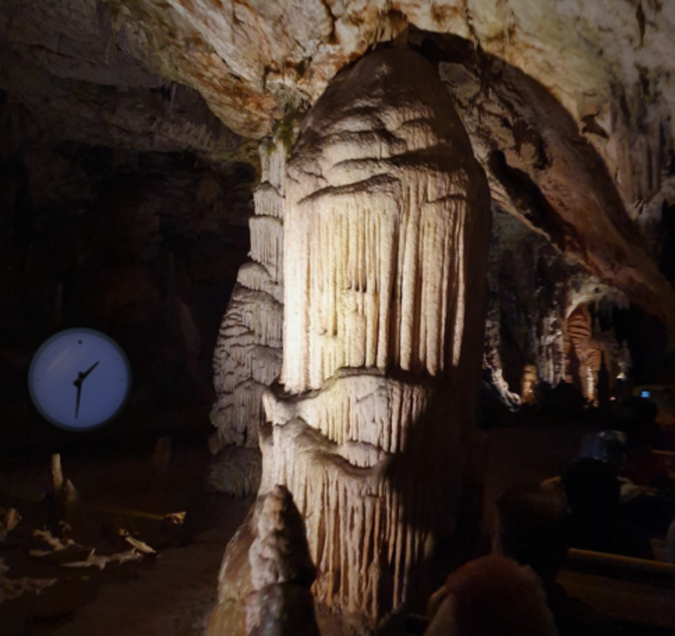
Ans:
1 h 31 min
